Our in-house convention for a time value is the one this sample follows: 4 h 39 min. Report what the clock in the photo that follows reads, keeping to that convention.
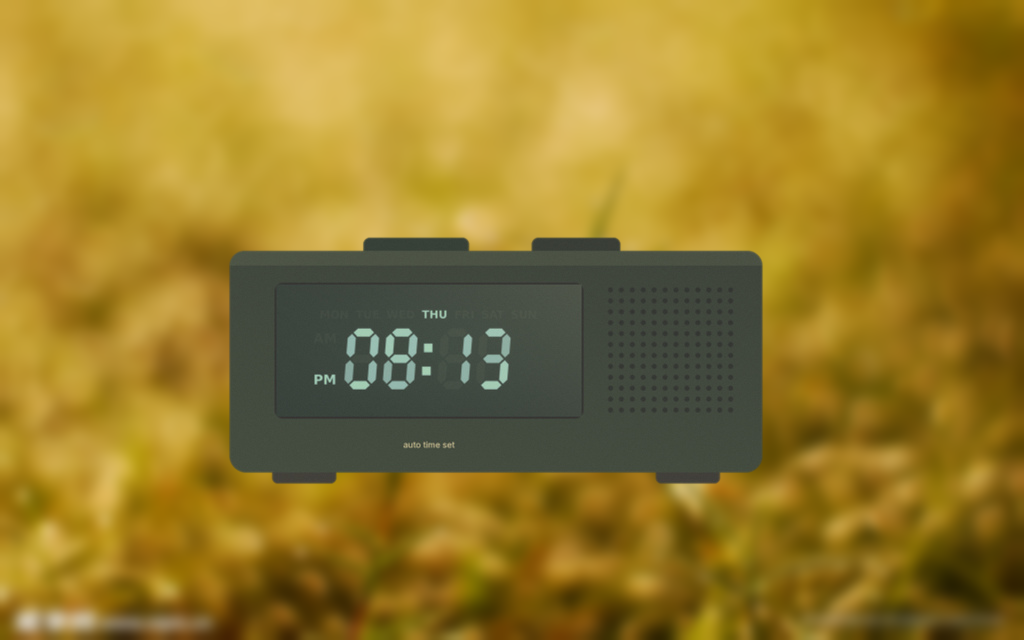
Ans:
8 h 13 min
